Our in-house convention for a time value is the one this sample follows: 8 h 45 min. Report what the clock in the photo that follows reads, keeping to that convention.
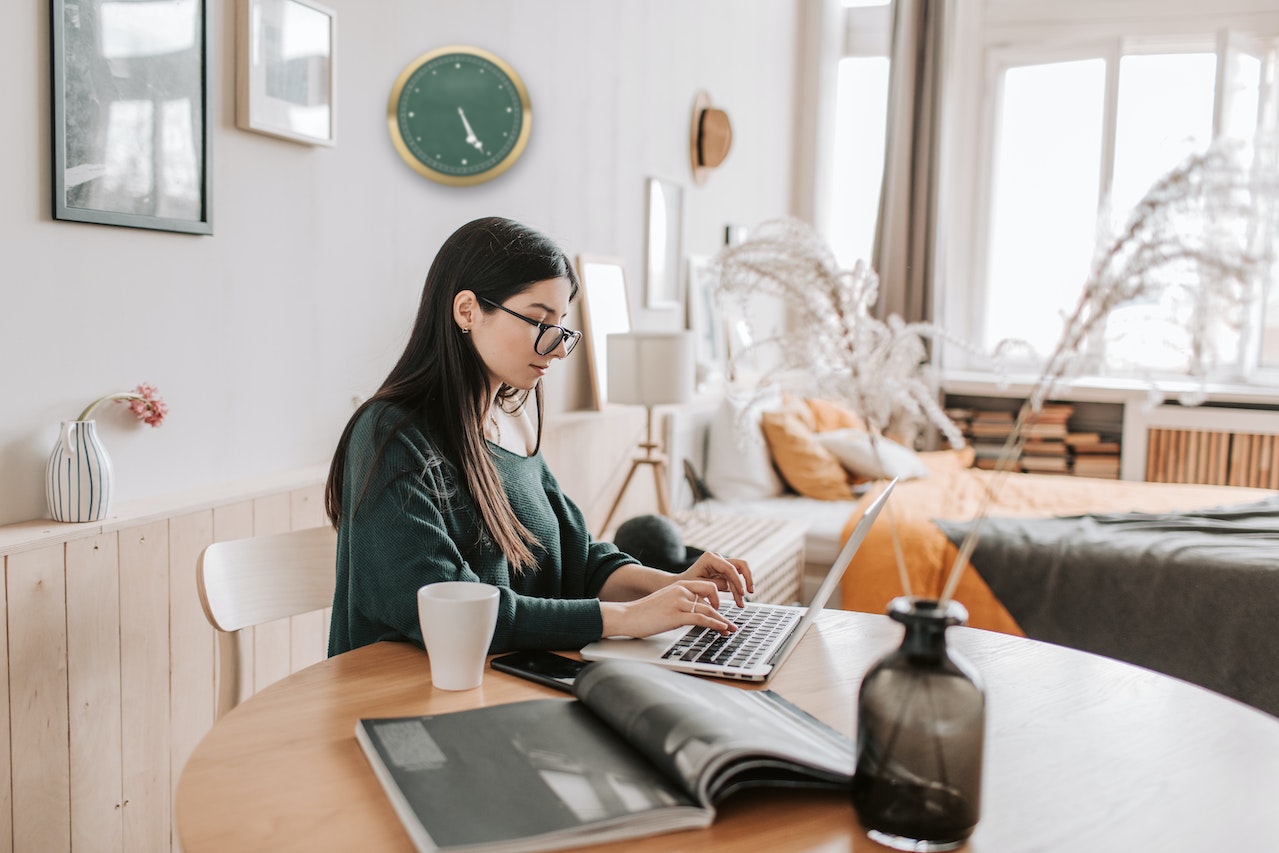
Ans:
5 h 26 min
